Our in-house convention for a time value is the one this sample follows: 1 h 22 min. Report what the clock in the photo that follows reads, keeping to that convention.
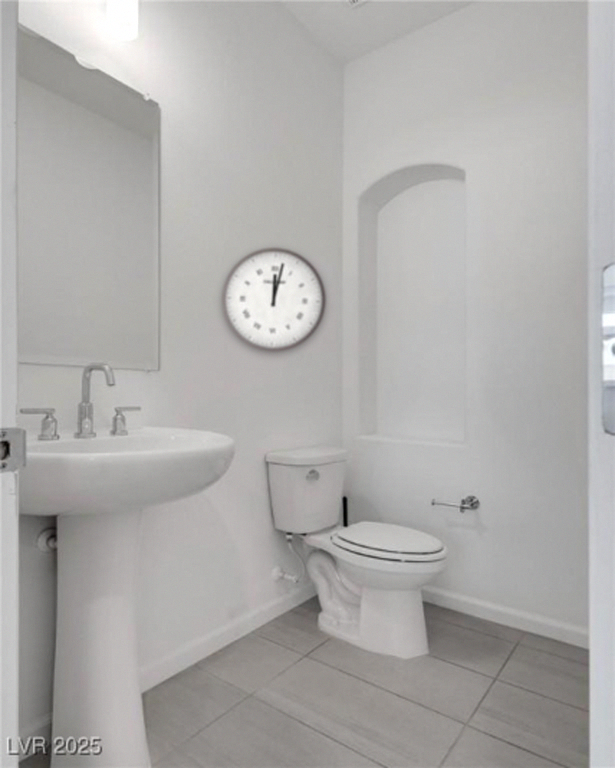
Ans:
12 h 02 min
